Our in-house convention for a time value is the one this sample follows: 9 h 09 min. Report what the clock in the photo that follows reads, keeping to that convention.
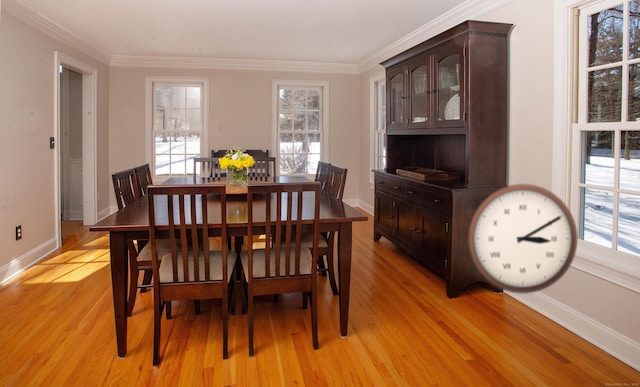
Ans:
3 h 10 min
